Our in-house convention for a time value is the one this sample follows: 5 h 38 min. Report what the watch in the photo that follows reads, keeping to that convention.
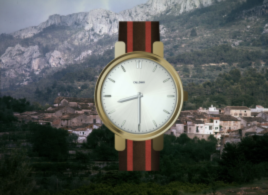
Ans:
8 h 30 min
